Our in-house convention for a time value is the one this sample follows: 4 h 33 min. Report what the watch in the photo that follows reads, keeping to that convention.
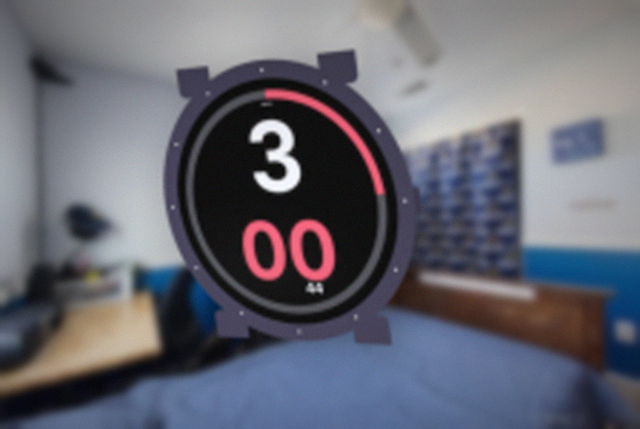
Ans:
3 h 00 min
